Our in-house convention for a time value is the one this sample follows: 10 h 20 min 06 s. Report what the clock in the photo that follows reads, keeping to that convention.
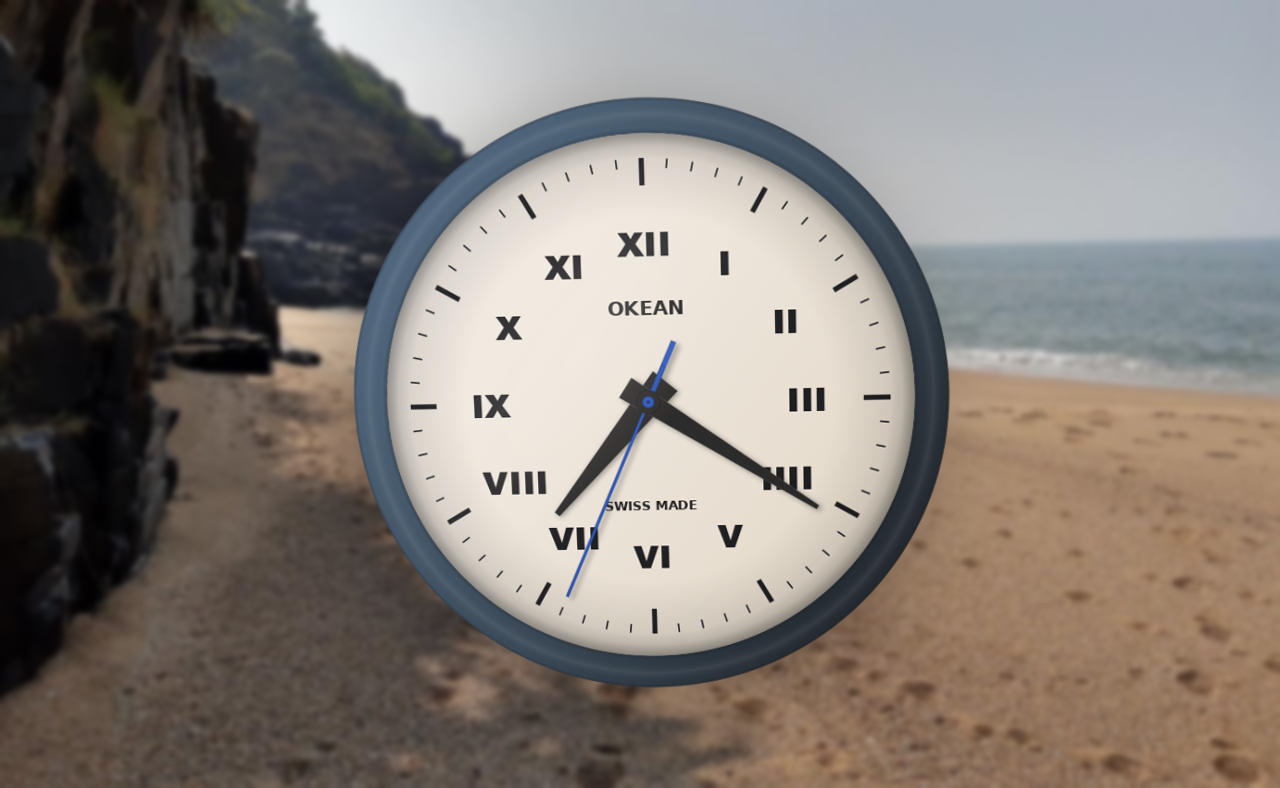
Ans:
7 h 20 min 34 s
